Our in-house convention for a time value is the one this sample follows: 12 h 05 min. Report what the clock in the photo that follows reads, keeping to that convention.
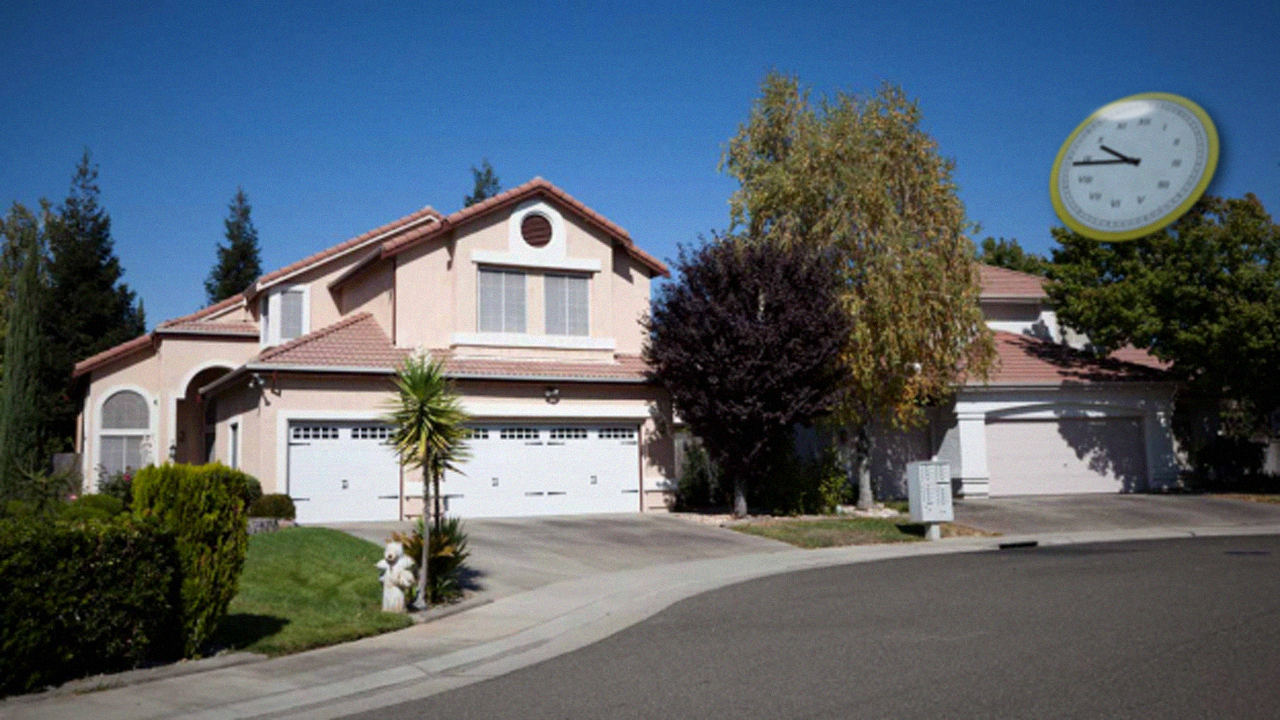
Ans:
9 h 44 min
